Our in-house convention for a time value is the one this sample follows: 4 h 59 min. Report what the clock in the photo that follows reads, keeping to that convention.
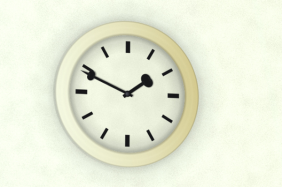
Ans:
1 h 49 min
